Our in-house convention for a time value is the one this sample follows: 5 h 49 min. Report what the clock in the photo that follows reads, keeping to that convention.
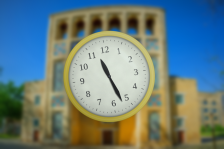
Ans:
11 h 27 min
